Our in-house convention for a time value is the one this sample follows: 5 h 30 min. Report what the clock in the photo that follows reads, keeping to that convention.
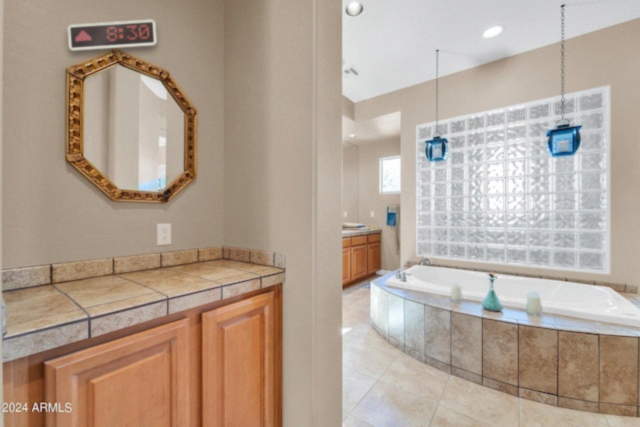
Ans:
8 h 30 min
